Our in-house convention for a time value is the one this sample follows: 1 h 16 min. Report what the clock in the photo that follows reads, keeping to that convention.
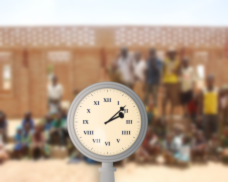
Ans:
2 h 08 min
